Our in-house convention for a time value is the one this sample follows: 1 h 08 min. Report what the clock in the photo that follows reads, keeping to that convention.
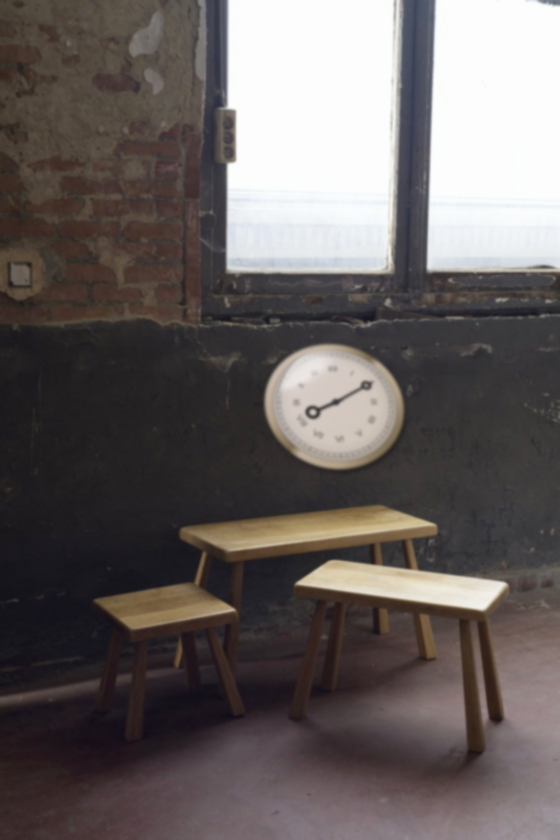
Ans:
8 h 10 min
